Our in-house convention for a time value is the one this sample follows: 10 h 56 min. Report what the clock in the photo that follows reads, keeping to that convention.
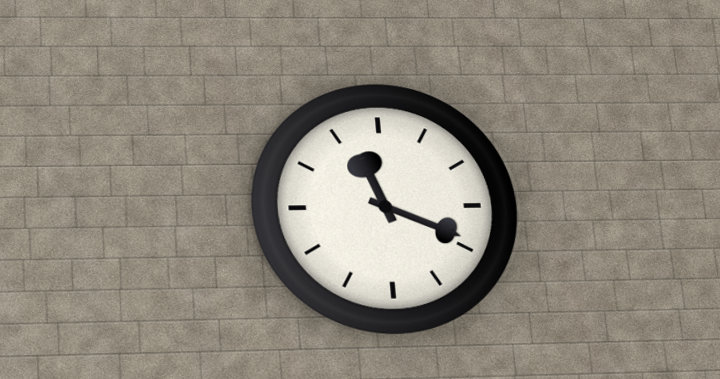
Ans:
11 h 19 min
